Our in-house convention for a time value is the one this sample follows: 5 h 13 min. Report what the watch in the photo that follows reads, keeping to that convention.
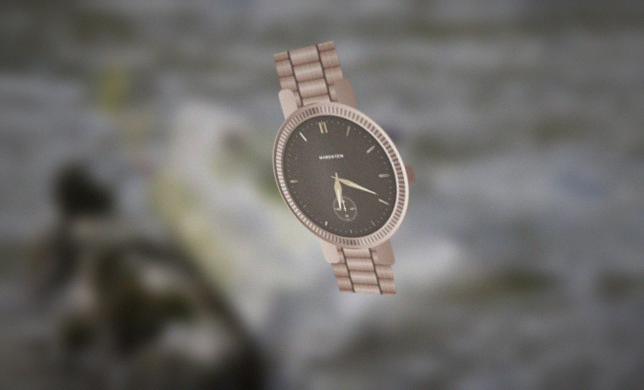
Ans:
6 h 19 min
